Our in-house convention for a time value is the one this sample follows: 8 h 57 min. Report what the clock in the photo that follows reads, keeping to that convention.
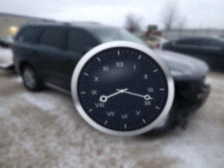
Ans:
8 h 18 min
